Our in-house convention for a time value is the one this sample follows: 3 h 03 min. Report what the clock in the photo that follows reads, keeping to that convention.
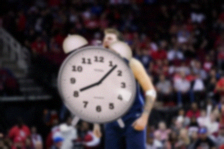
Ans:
8 h 07 min
